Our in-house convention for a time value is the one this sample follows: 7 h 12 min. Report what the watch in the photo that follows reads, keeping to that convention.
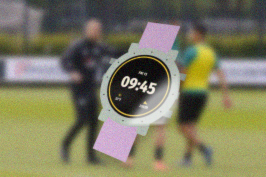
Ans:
9 h 45 min
